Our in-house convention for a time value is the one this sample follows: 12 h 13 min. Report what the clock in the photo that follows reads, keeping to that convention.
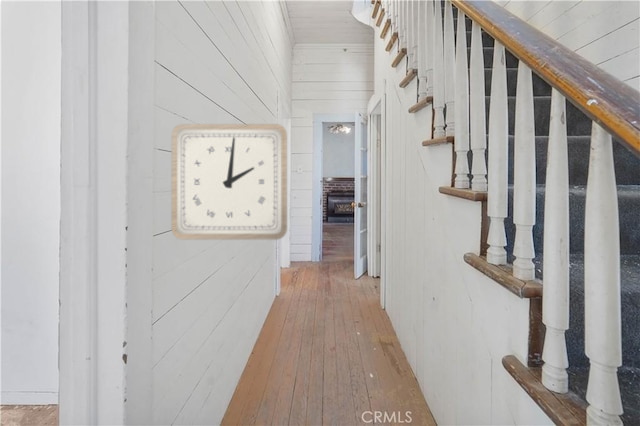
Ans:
2 h 01 min
